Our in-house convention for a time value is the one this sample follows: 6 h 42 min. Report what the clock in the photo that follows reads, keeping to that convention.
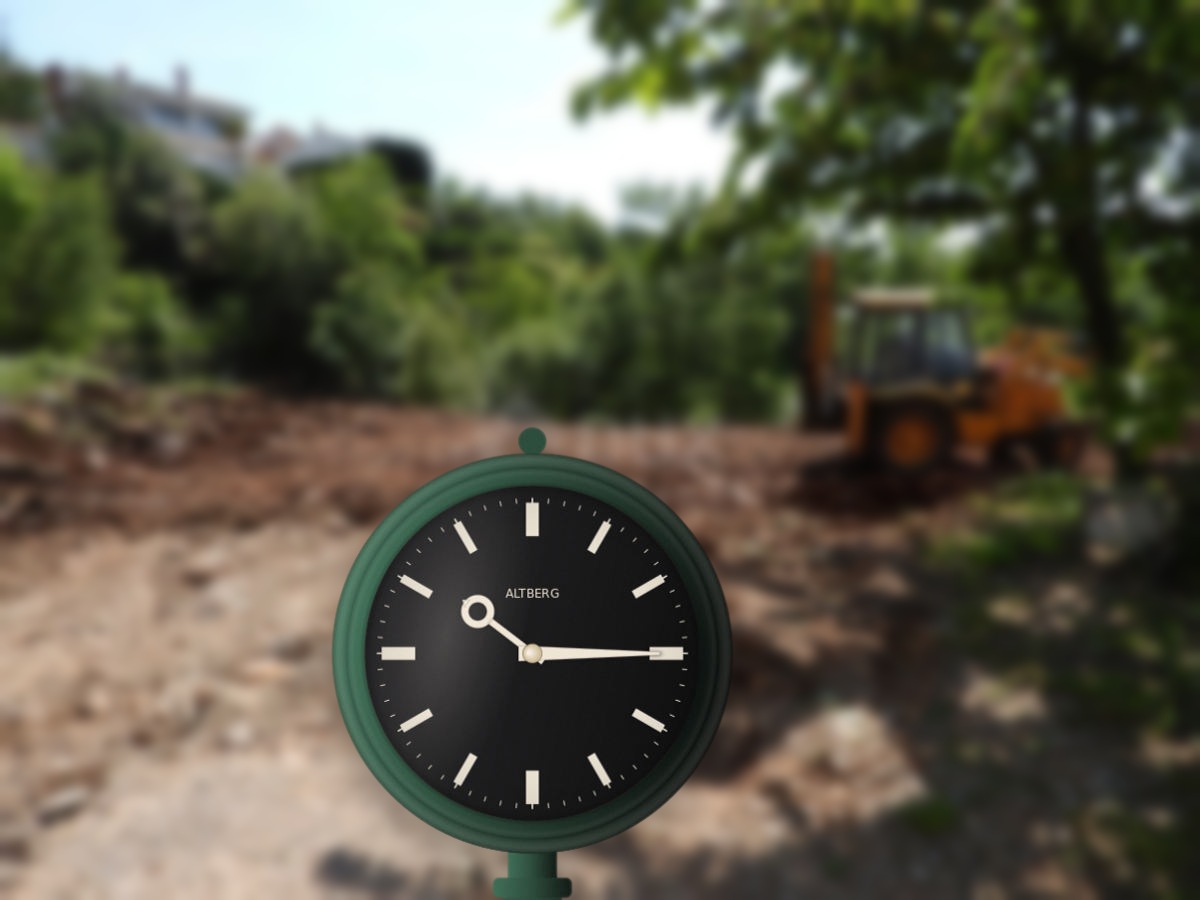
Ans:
10 h 15 min
